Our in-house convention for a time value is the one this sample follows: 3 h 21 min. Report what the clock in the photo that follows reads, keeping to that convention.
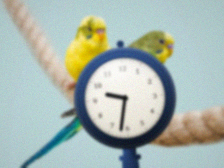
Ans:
9 h 32 min
